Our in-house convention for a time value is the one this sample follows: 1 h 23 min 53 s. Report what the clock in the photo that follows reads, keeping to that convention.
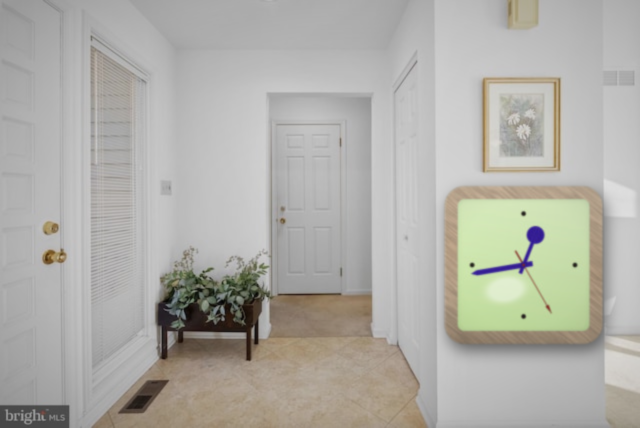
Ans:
12 h 43 min 25 s
